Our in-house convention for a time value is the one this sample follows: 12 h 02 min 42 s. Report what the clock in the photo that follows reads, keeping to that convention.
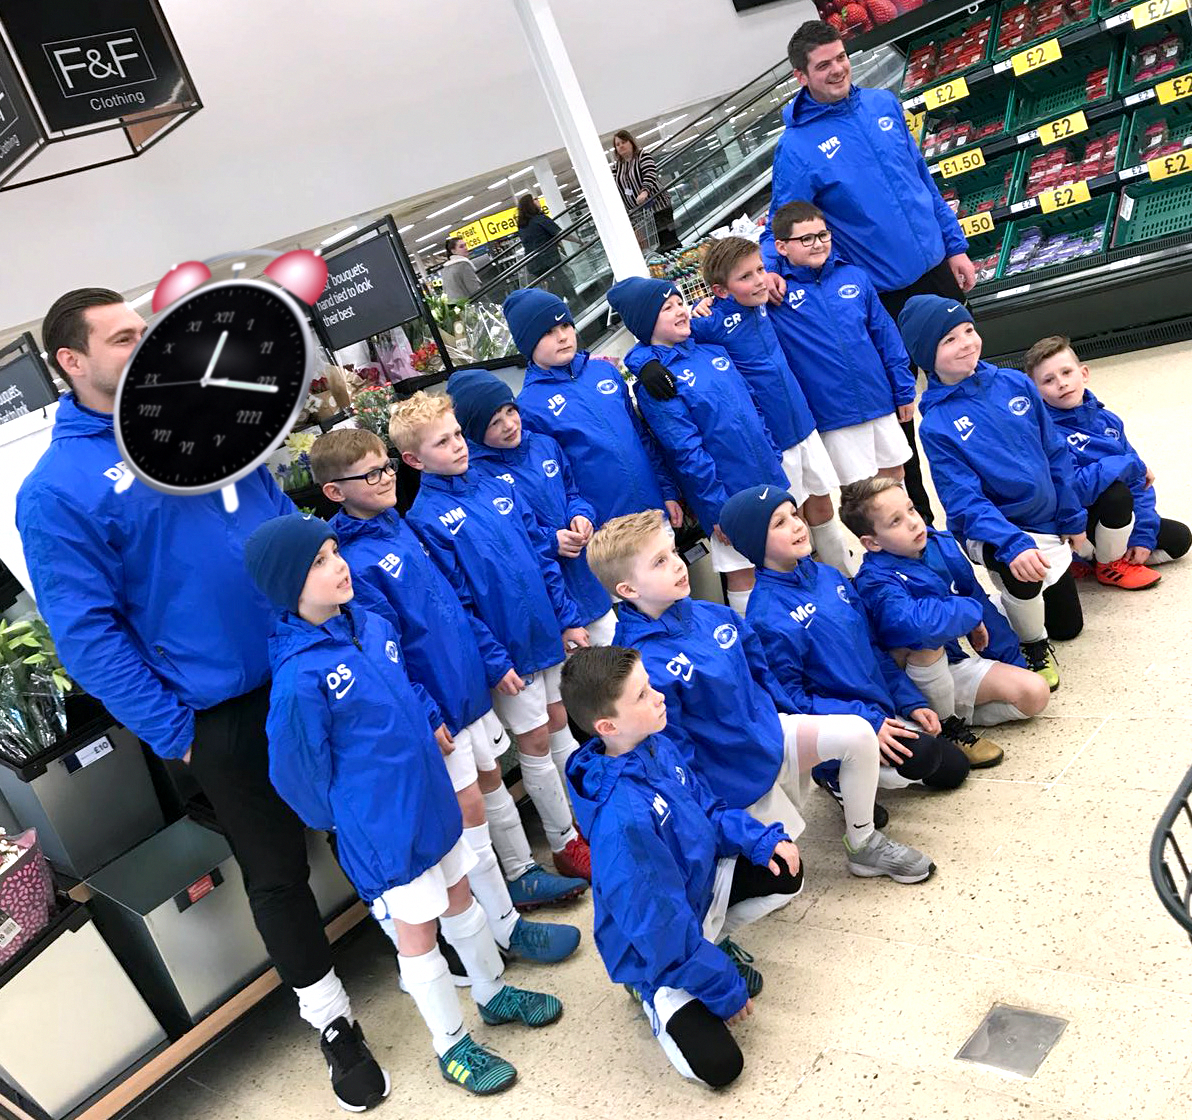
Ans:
12 h 15 min 44 s
